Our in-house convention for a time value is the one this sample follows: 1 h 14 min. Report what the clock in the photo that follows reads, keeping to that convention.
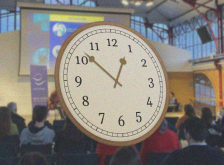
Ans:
12 h 52 min
